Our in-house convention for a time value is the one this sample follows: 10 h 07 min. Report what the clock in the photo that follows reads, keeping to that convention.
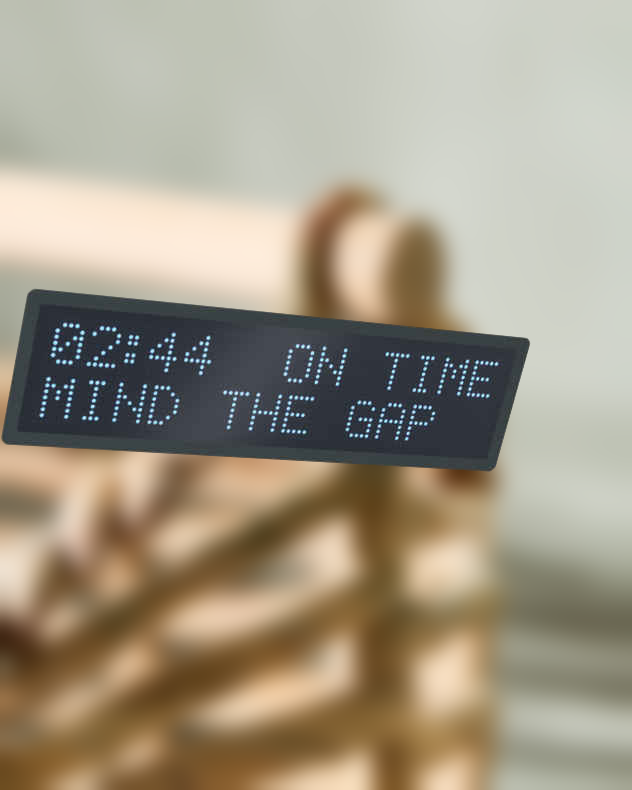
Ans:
2 h 44 min
